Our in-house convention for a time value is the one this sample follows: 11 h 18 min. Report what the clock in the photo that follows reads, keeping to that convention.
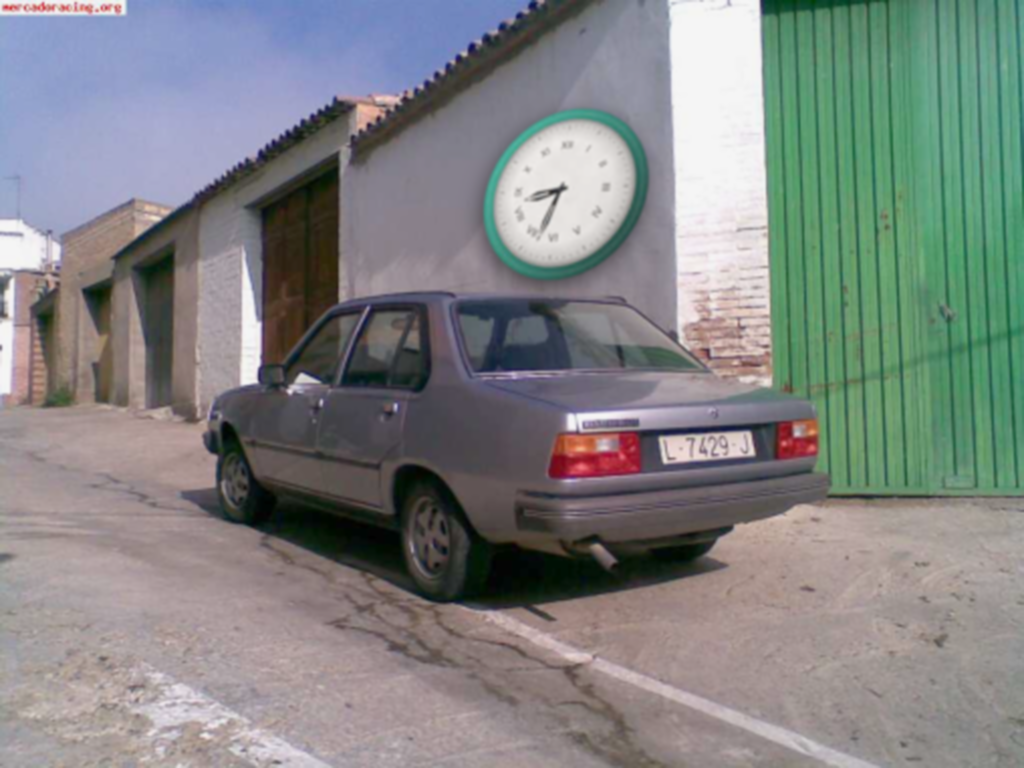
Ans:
8 h 33 min
